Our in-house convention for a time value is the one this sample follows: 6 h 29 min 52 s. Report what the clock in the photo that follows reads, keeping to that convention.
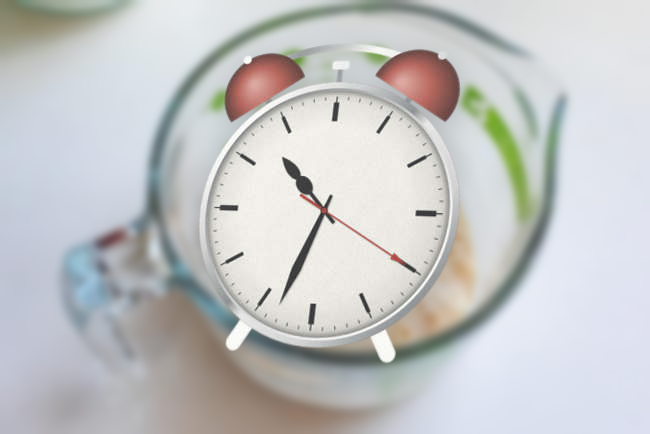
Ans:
10 h 33 min 20 s
